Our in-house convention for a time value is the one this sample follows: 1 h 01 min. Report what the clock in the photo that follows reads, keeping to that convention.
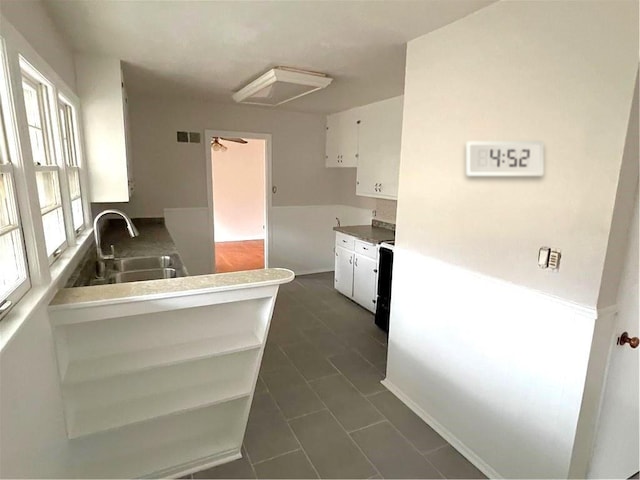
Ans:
4 h 52 min
